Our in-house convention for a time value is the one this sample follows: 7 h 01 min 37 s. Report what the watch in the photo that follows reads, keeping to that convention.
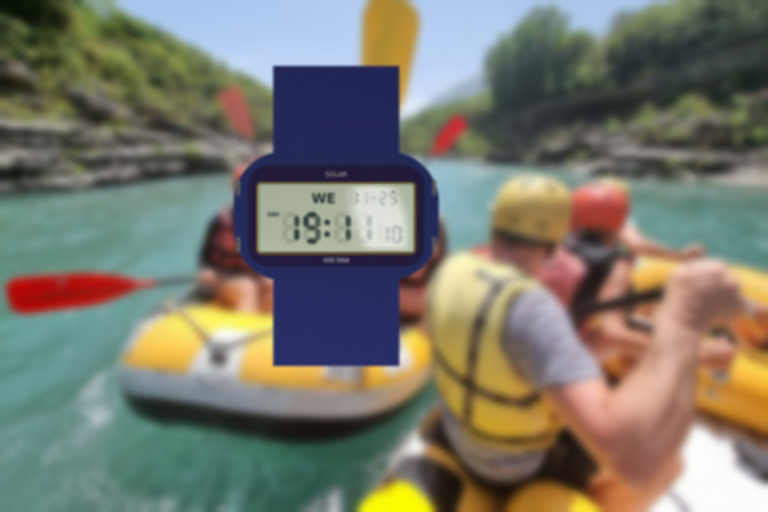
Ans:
19 h 11 min 10 s
